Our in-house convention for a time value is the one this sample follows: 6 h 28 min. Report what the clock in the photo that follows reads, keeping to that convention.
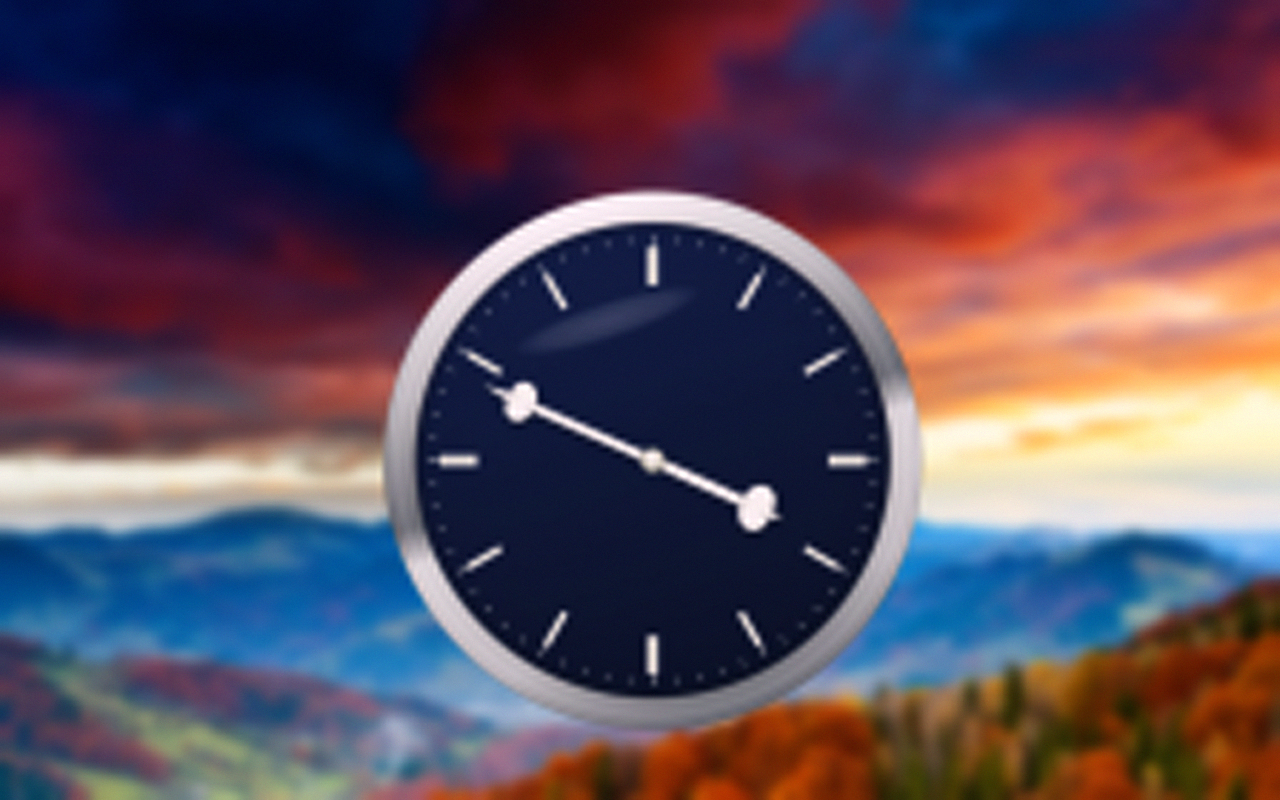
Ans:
3 h 49 min
